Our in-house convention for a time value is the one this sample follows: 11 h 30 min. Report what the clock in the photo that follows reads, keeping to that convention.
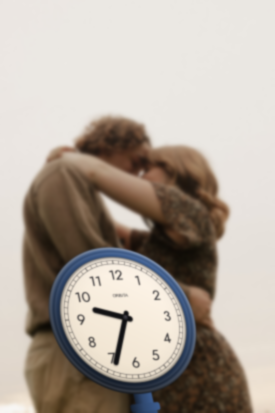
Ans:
9 h 34 min
